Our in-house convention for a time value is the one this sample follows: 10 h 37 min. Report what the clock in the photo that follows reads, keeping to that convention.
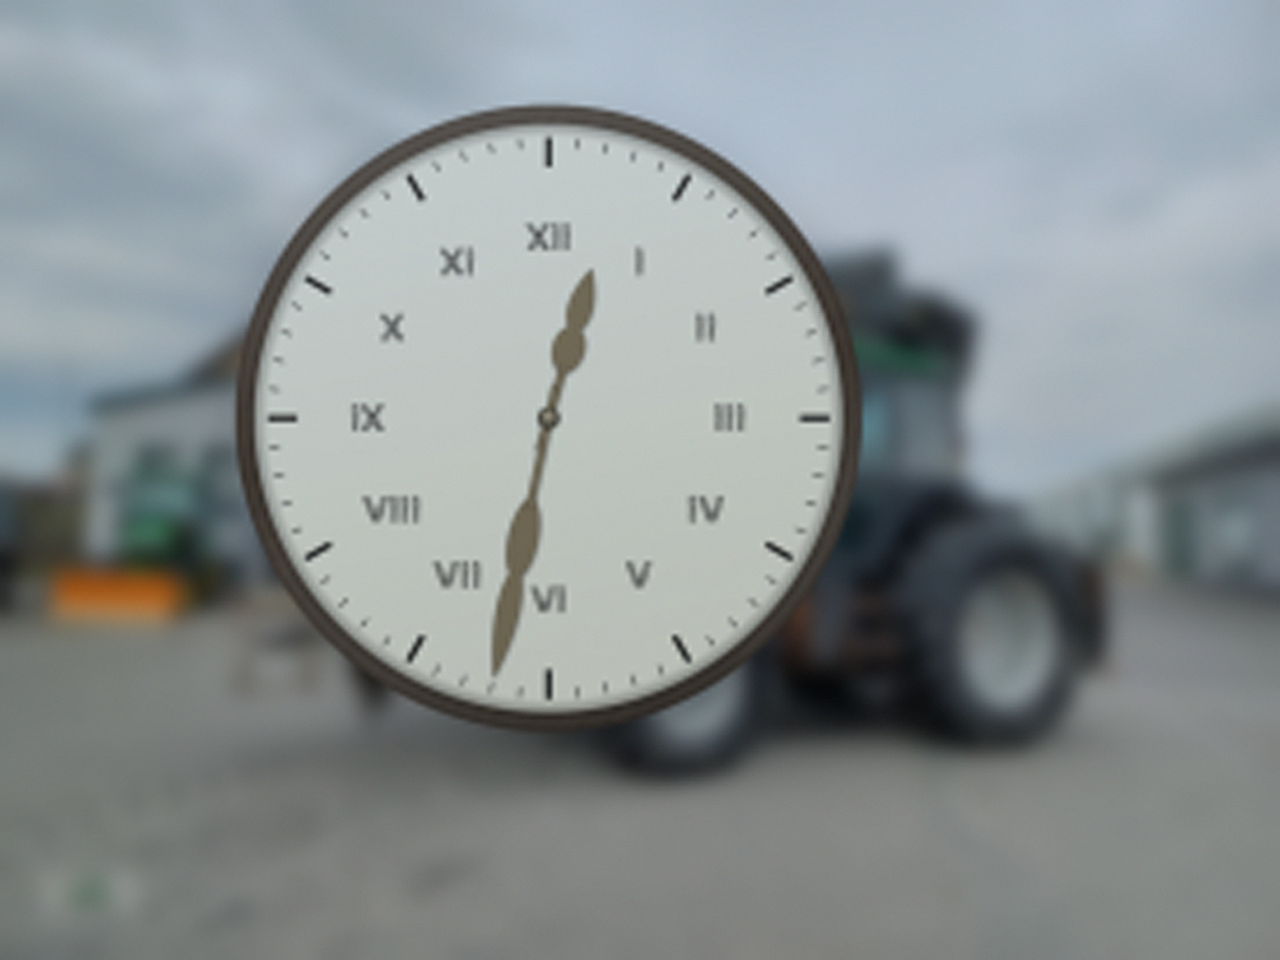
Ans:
12 h 32 min
